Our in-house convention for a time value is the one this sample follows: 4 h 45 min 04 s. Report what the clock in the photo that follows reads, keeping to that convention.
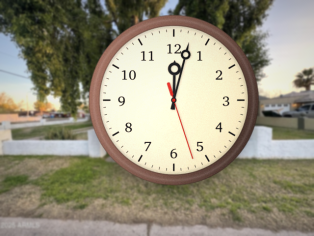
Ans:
12 h 02 min 27 s
